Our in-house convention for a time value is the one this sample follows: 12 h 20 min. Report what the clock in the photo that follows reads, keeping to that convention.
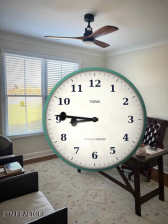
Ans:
8 h 46 min
